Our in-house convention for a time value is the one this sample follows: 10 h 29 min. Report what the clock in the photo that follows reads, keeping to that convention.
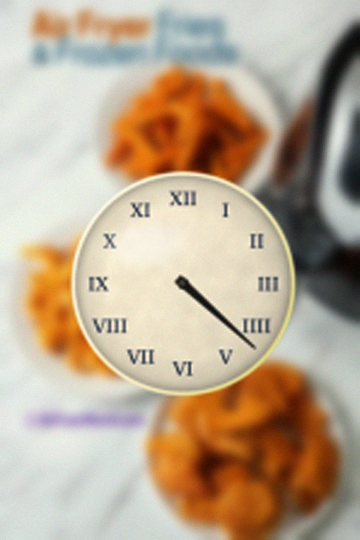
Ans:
4 h 22 min
